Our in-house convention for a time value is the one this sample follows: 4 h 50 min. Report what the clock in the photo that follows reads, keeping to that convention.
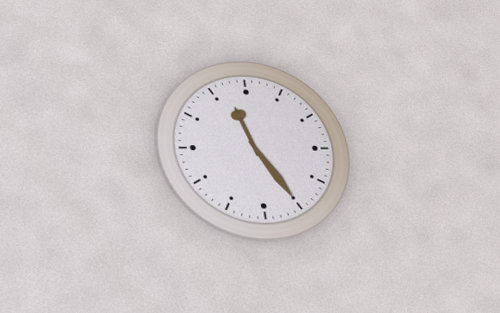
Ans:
11 h 25 min
